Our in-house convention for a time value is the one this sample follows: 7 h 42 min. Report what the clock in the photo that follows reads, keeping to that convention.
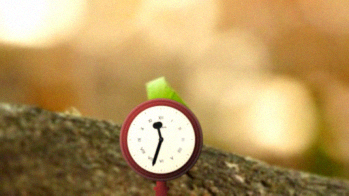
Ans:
11 h 33 min
